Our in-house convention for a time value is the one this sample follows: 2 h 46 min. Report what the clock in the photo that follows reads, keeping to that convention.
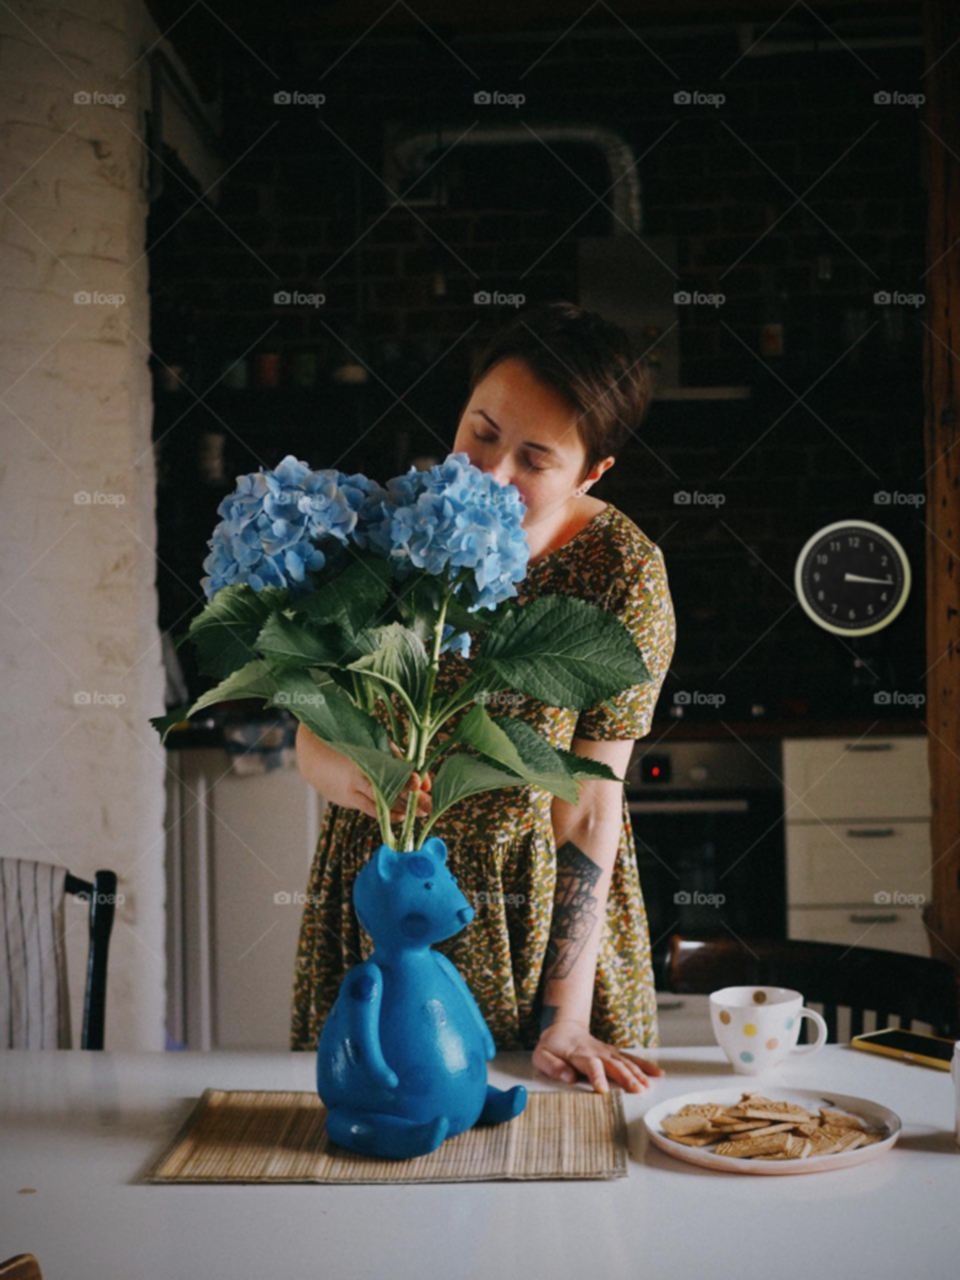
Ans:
3 h 16 min
